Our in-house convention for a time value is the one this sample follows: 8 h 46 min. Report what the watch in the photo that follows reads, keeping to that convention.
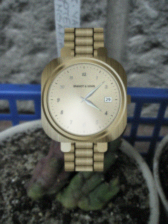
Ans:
4 h 08 min
